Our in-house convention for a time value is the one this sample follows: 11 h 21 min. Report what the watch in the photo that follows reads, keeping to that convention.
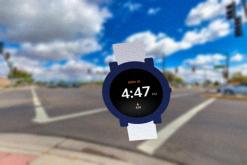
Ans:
4 h 47 min
